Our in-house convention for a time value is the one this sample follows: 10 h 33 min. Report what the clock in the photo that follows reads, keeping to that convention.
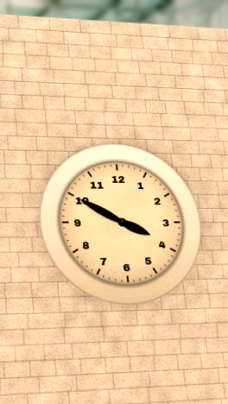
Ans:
3 h 50 min
